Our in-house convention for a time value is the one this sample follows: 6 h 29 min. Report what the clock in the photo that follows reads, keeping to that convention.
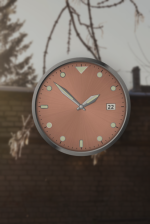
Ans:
1 h 52 min
